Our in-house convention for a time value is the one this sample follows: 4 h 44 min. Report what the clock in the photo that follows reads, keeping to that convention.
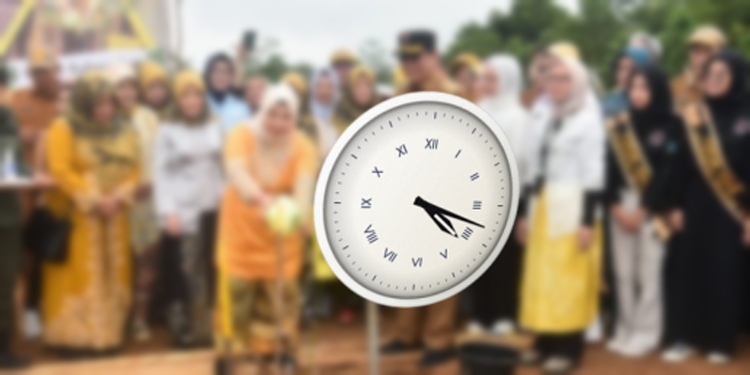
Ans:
4 h 18 min
